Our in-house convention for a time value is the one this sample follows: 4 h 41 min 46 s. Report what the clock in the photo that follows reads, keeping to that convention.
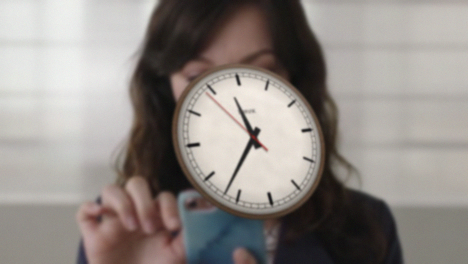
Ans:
11 h 36 min 54 s
